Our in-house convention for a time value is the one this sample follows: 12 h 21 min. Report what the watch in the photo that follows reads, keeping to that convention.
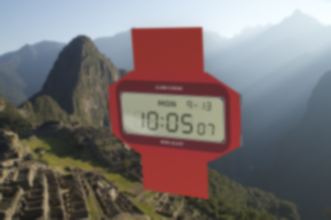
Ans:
10 h 05 min
